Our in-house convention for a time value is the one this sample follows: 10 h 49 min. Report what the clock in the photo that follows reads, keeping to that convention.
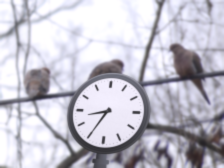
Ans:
8 h 35 min
